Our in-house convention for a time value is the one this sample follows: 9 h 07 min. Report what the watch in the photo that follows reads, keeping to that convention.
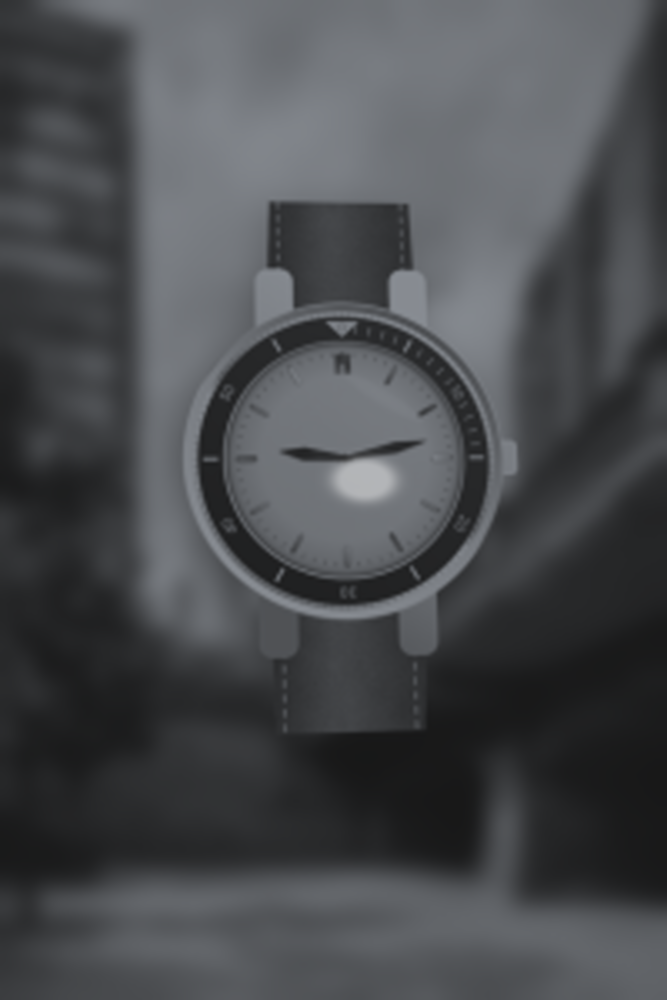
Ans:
9 h 13 min
